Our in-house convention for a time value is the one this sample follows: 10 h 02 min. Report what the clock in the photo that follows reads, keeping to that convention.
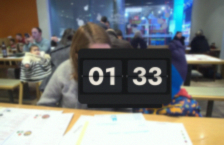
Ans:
1 h 33 min
